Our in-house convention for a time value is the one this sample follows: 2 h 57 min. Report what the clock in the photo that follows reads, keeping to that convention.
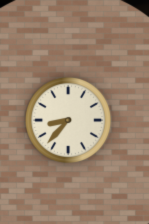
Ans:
8 h 37 min
